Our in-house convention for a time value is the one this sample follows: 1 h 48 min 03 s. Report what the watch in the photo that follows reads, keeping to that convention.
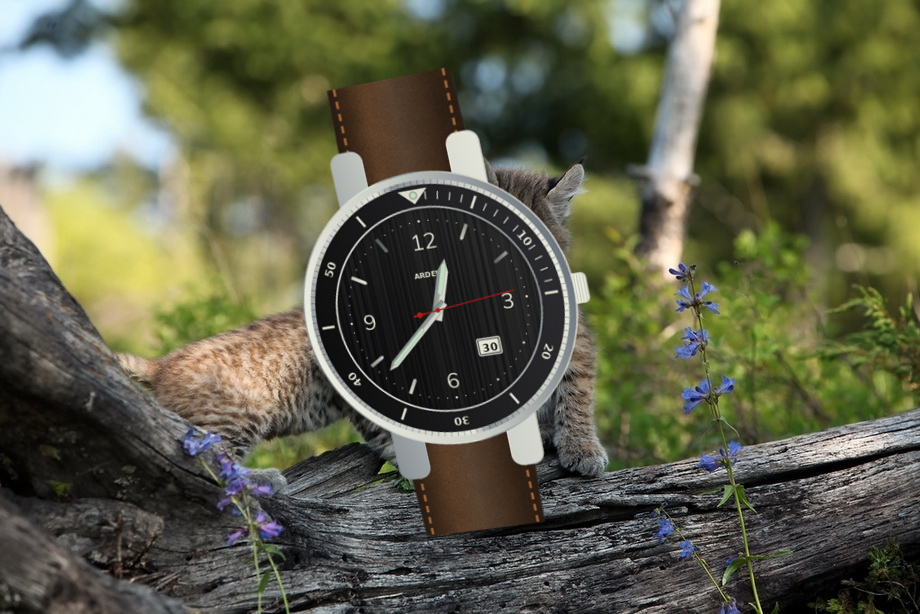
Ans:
12 h 38 min 14 s
